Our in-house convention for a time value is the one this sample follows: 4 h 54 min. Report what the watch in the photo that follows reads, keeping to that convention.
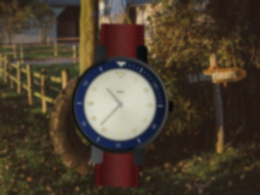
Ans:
10 h 37 min
